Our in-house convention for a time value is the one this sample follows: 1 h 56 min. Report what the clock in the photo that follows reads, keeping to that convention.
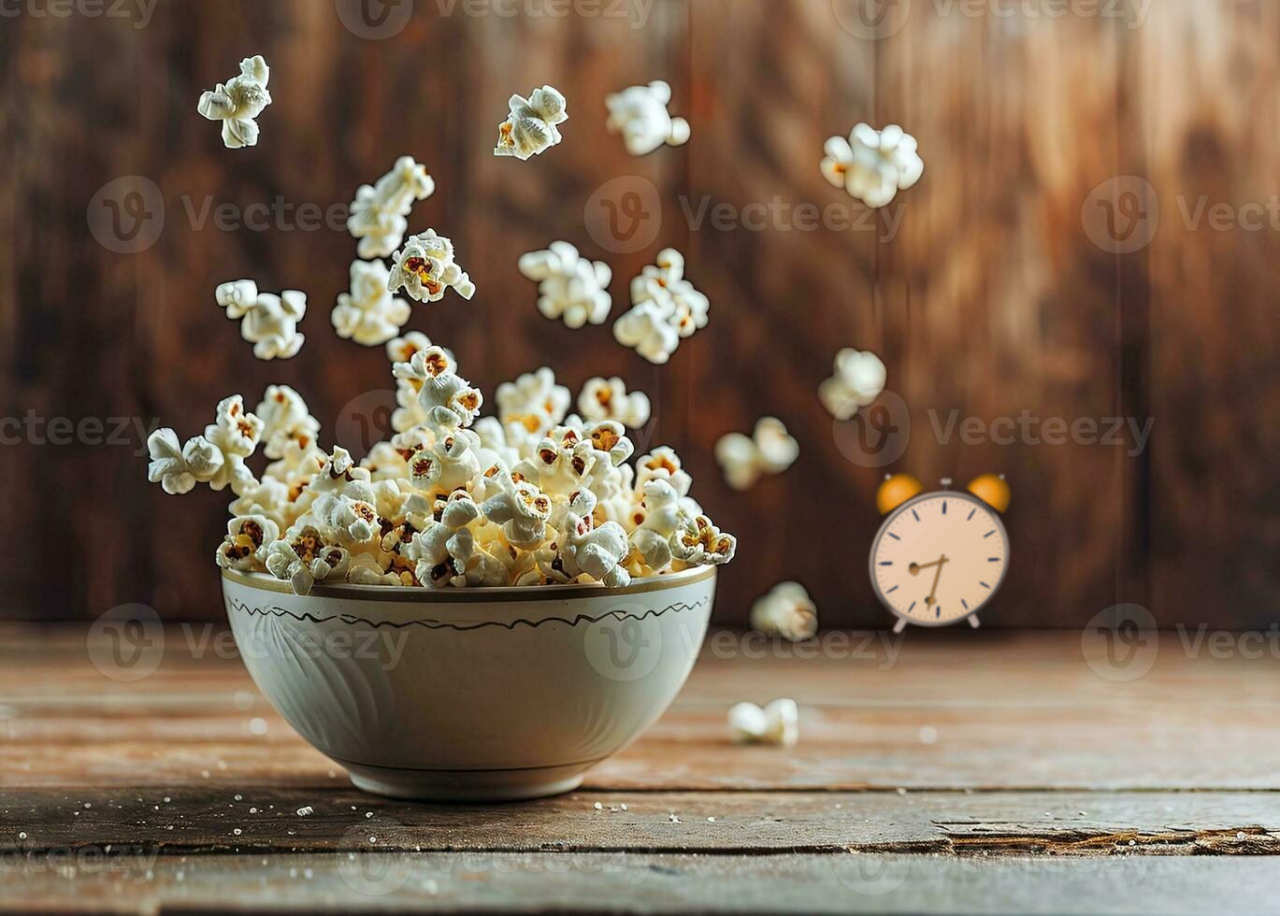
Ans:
8 h 32 min
